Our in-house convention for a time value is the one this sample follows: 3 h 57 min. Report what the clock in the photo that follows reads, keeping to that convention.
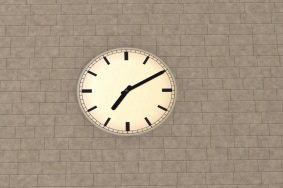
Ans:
7 h 10 min
